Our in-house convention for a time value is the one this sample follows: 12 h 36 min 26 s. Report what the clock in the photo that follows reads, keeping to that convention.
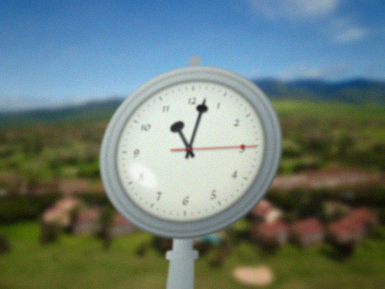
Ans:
11 h 02 min 15 s
